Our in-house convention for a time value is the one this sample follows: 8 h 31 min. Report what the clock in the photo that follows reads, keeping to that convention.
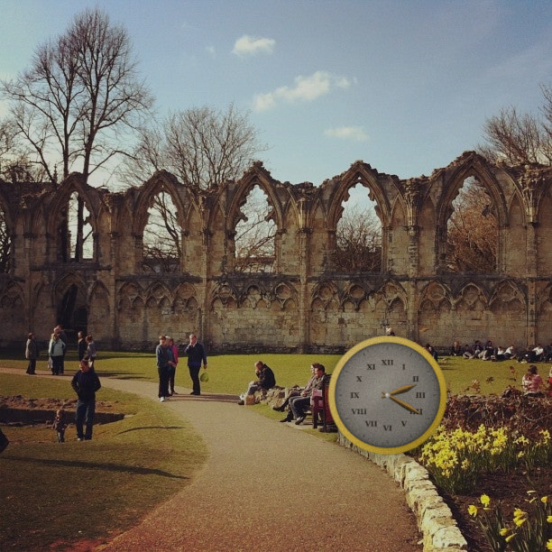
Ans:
2 h 20 min
